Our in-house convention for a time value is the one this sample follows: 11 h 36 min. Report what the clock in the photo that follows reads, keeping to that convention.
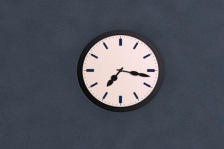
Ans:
7 h 17 min
